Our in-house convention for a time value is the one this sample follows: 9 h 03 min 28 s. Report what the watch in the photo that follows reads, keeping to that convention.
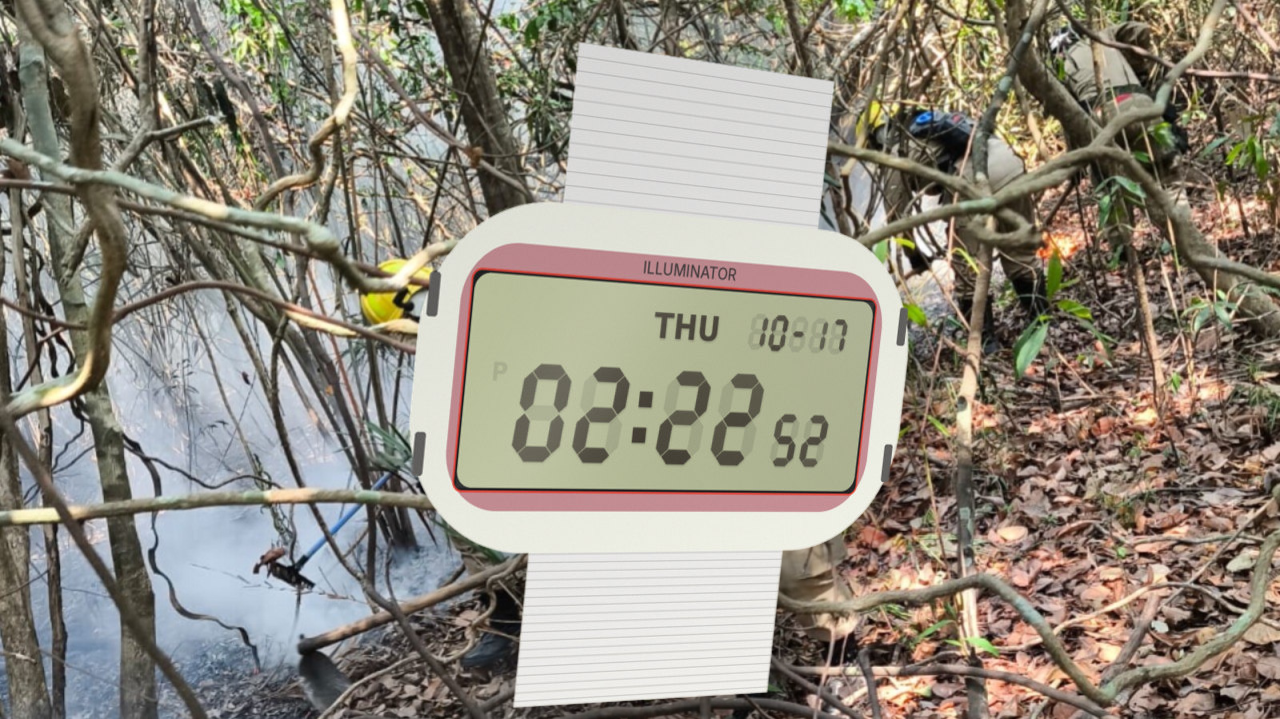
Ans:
2 h 22 min 52 s
